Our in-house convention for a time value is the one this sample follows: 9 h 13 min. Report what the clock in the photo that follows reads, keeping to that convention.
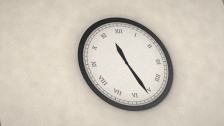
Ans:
11 h 26 min
